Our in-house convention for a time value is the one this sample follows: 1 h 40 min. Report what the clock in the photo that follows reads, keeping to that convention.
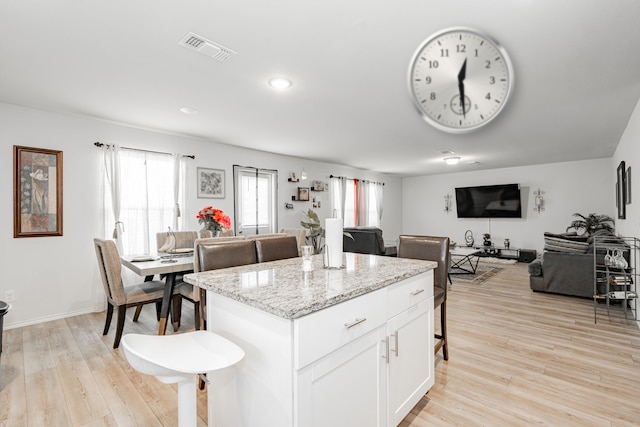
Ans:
12 h 29 min
